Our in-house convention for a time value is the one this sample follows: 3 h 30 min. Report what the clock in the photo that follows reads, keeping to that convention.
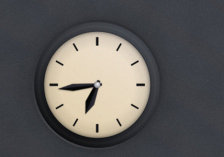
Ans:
6 h 44 min
